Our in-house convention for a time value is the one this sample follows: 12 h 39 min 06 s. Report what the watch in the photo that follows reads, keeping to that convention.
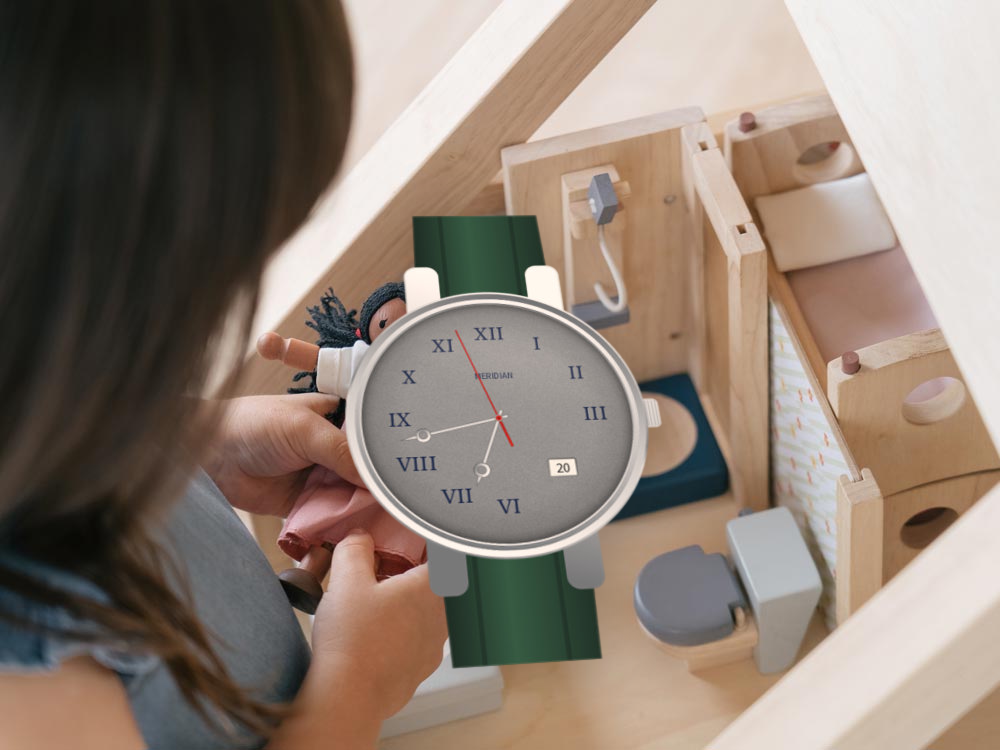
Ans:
6 h 42 min 57 s
